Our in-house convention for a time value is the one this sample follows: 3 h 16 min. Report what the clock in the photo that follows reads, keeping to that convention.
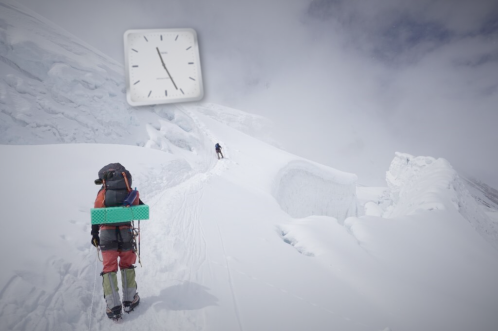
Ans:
11 h 26 min
